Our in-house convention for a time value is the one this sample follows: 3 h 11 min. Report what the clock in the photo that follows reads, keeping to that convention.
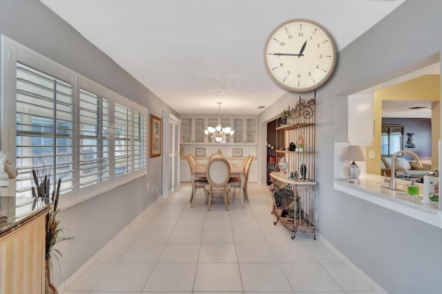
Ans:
12 h 45 min
